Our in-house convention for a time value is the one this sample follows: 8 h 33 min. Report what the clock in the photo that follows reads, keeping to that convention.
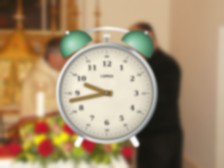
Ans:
9 h 43 min
